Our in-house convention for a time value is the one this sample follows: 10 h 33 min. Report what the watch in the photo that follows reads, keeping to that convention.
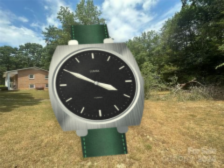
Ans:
3 h 50 min
